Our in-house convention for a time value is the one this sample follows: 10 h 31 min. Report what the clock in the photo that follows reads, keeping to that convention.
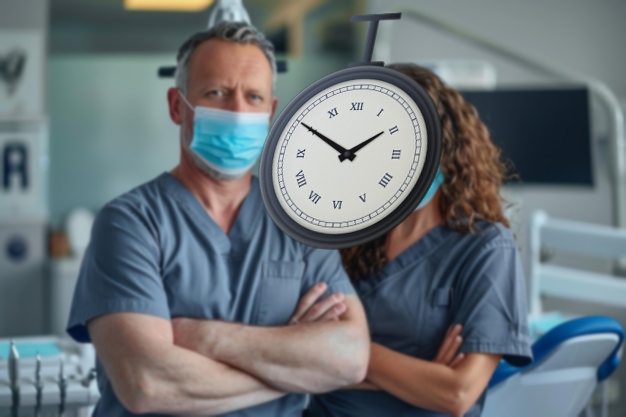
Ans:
1 h 50 min
